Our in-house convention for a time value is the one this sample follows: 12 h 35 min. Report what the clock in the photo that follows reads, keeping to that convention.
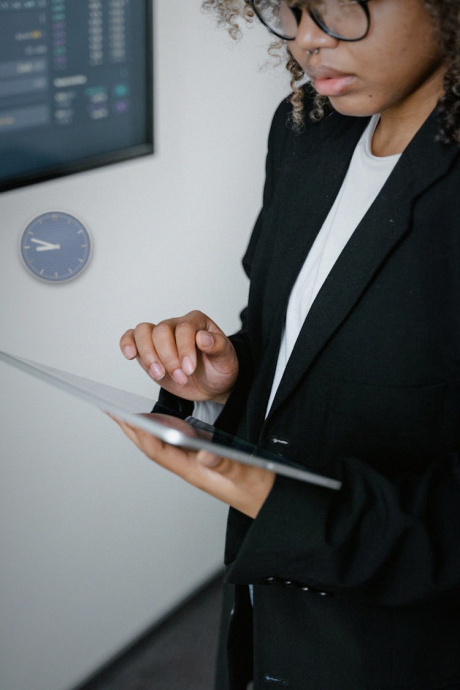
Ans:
8 h 48 min
